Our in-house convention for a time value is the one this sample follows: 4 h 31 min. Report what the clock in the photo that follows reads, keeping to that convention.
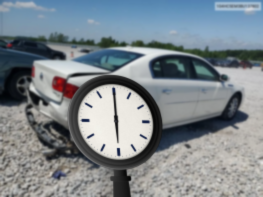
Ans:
6 h 00 min
